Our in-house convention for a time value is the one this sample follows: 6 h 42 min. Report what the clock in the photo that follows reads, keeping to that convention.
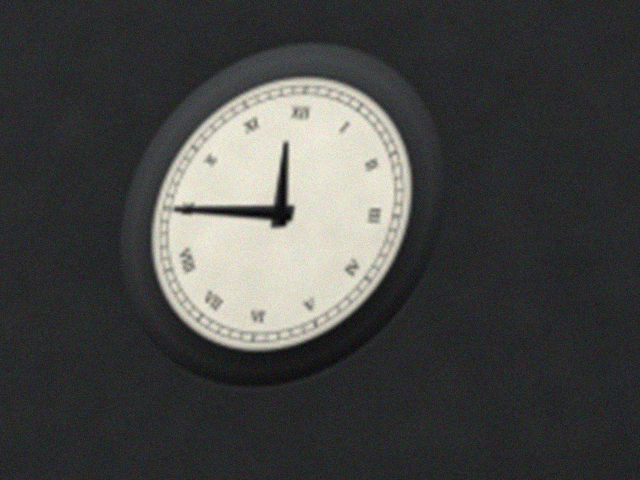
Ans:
11 h 45 min
